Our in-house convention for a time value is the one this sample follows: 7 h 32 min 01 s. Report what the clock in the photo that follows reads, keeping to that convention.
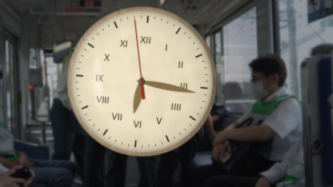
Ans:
6 h 15 min 58 s
